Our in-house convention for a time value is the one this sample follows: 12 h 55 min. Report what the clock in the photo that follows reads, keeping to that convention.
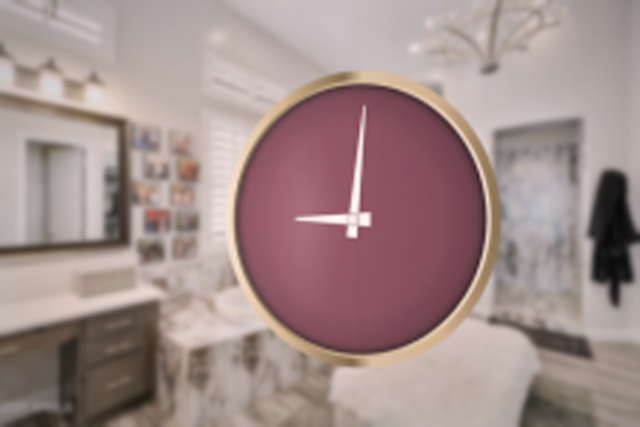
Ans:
9 h 01 min
